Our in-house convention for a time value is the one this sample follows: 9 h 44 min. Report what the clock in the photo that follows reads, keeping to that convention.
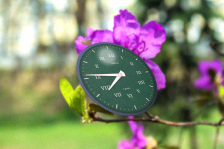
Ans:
7 h 46 min
